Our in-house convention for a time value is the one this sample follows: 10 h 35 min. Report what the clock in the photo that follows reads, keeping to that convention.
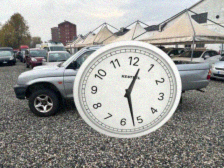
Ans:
12 h 27 min
